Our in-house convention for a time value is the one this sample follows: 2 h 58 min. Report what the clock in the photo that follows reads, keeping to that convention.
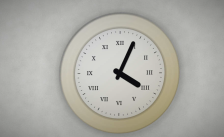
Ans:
4 h 04 min
